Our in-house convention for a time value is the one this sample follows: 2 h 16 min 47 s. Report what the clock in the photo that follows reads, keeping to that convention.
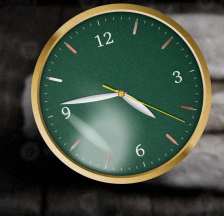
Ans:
4 h 46 min 22 s
